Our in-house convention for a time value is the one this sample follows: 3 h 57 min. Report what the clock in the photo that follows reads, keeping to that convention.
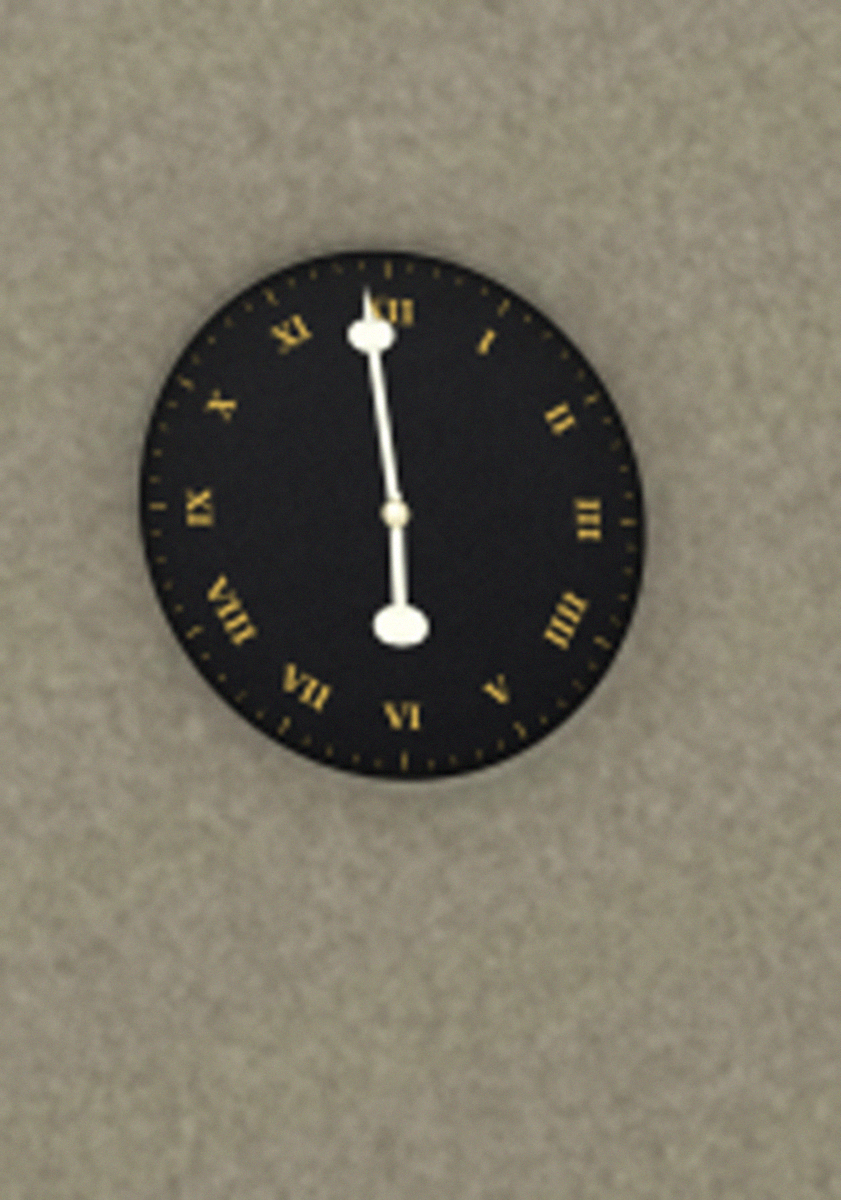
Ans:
5 h 59 min
